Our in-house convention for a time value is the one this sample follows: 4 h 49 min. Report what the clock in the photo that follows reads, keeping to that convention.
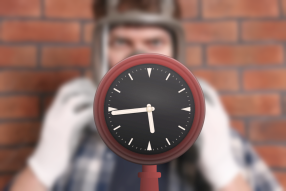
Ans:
5 h 44 min
